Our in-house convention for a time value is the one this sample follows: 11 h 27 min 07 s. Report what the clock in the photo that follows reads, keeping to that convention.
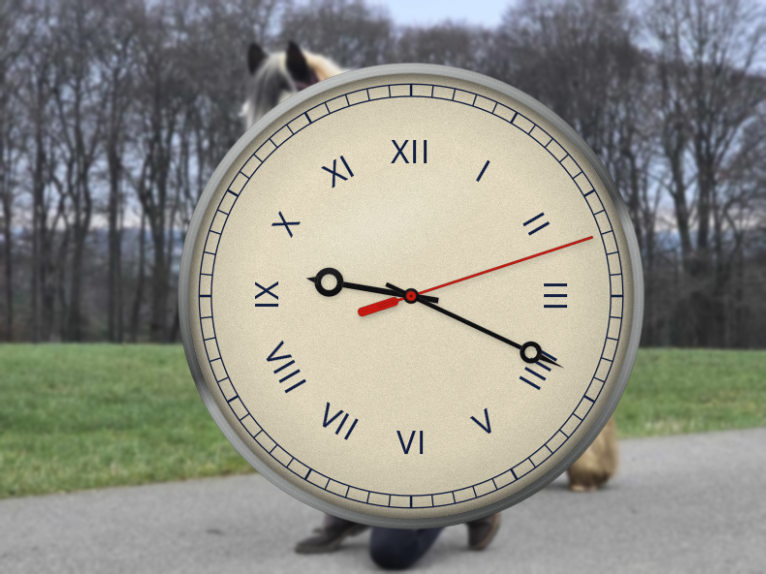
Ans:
9 h 19 min 12 s
